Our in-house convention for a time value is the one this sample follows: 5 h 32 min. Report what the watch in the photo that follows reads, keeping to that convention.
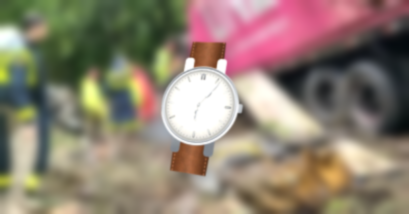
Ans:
6 h 06 min
